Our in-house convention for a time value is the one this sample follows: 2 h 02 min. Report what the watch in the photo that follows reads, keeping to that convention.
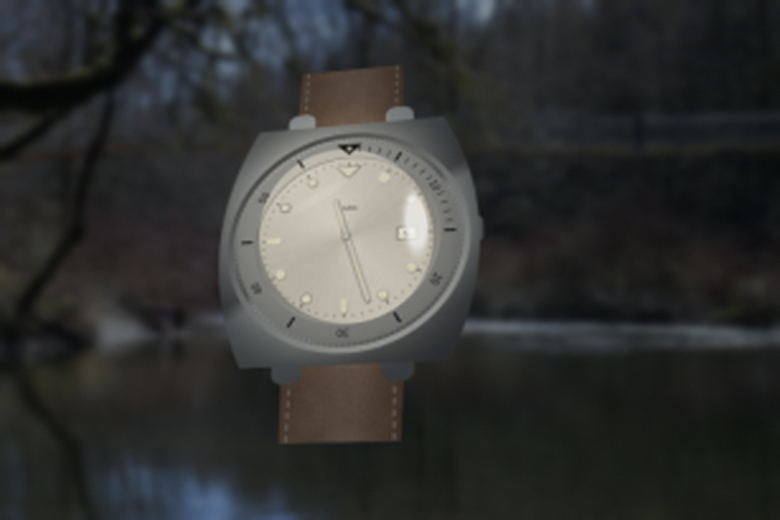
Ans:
11 h 27 min
